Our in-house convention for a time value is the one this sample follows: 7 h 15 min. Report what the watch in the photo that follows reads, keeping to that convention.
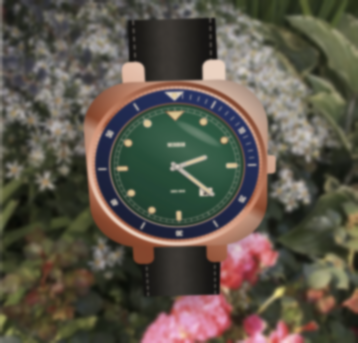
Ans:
2 h 22 min
